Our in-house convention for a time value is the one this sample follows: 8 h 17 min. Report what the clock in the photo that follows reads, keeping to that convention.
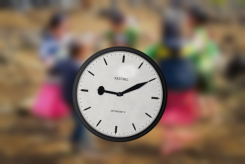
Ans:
9 h 10 min
